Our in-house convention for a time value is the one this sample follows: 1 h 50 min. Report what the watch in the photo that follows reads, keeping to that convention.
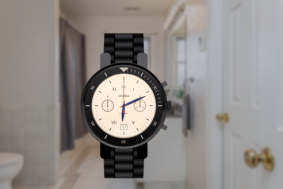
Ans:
6 h 11 min
